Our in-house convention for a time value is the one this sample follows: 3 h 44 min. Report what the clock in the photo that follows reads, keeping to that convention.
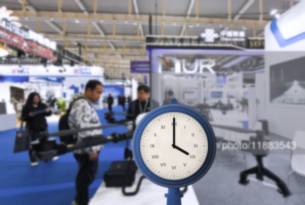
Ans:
4 h 00 min
